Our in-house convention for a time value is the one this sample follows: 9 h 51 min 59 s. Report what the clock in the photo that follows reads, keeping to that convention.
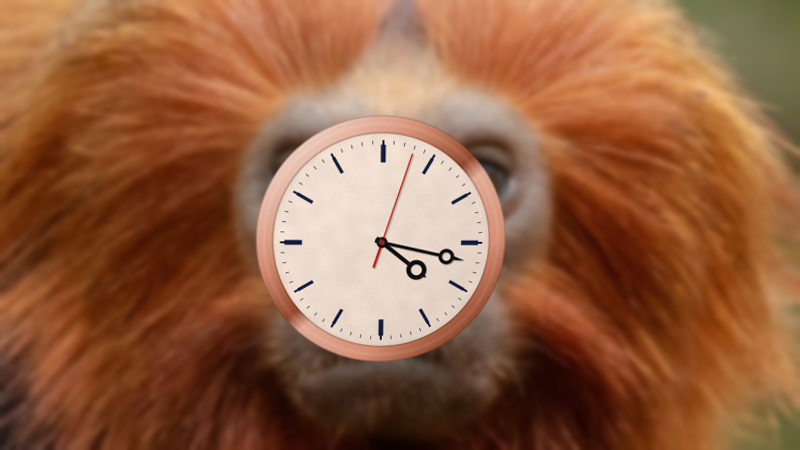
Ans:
4 h 17 min 03 s
